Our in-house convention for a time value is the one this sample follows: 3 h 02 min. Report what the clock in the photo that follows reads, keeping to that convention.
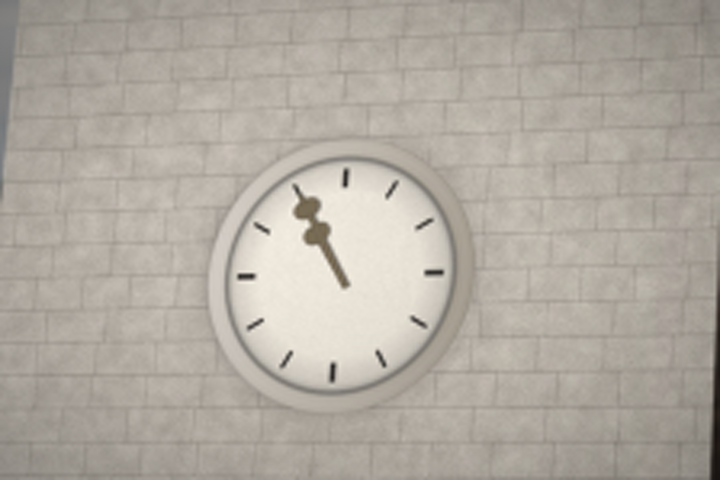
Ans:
10 h 55 min
